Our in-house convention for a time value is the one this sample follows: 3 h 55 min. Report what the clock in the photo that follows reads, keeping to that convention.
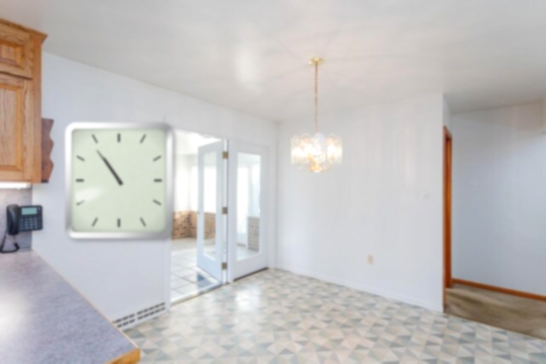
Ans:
10 h 54 min
